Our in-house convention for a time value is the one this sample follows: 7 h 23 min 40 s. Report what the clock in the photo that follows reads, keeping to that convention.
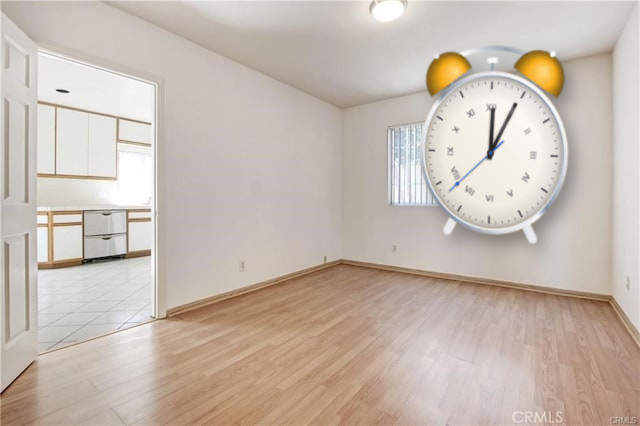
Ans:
12 h 04 min 38 s
